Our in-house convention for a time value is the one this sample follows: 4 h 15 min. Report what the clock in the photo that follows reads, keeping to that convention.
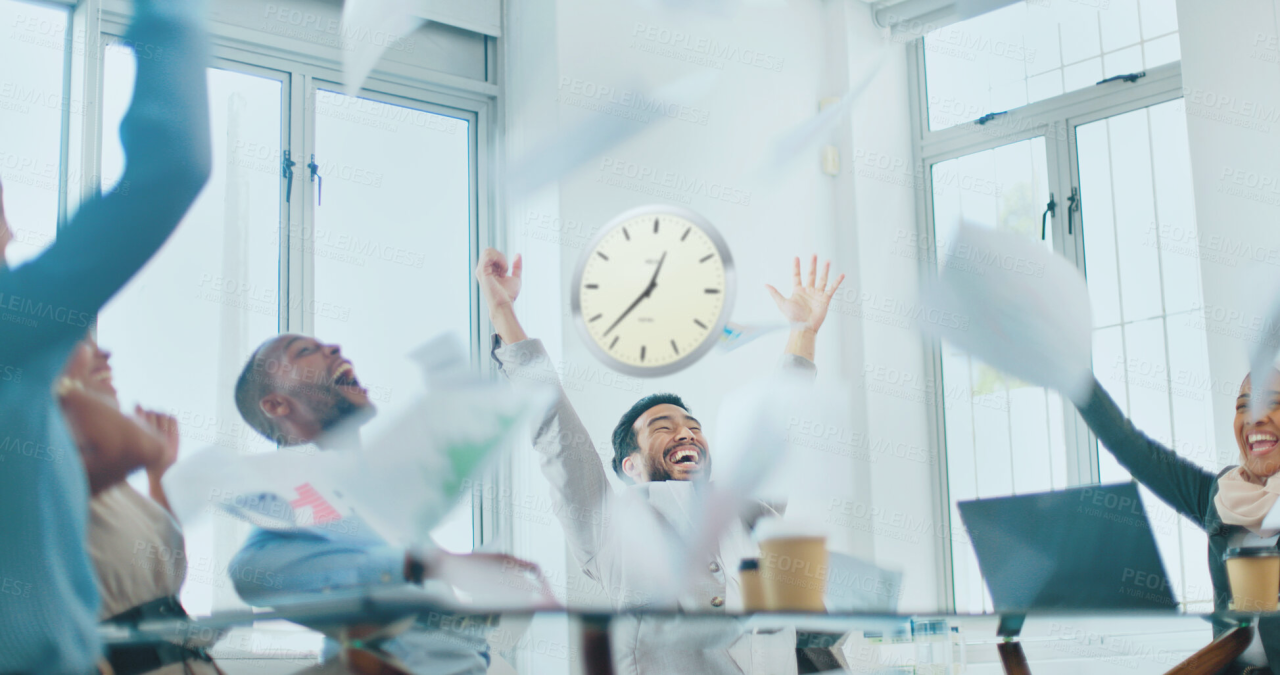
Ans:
12 h 37 min
